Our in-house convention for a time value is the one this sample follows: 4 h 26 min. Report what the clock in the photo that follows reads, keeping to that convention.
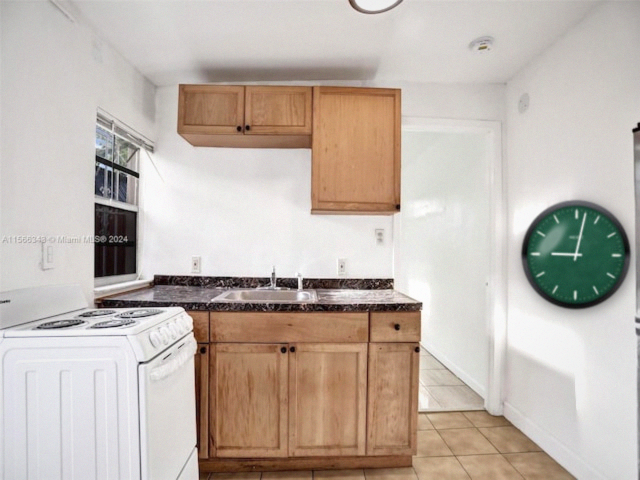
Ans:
9 h 02 min
